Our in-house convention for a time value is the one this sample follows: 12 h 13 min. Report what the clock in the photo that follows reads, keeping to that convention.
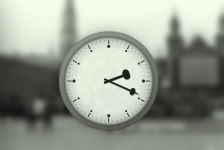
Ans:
2 h 19 min
